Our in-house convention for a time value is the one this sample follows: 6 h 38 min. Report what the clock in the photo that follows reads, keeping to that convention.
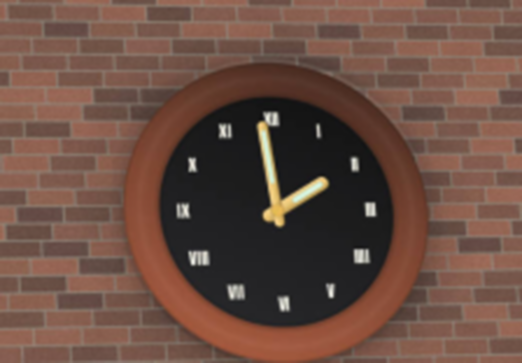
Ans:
1 h 59 min
